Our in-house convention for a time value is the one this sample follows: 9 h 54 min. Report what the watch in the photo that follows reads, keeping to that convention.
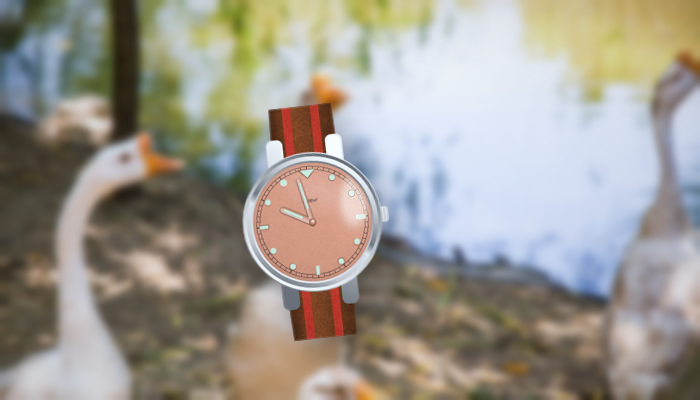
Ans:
9 h 58 min
